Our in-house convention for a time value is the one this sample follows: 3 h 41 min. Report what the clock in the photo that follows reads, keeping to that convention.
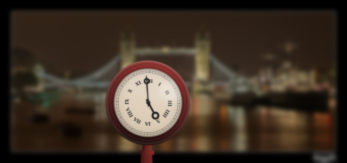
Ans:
4 h 59 min
